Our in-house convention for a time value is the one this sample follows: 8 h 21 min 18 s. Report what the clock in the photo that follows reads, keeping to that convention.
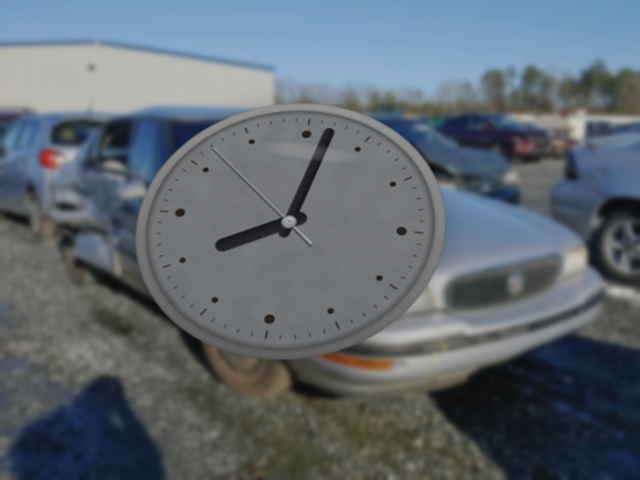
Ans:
8 h 01 min 52 s
